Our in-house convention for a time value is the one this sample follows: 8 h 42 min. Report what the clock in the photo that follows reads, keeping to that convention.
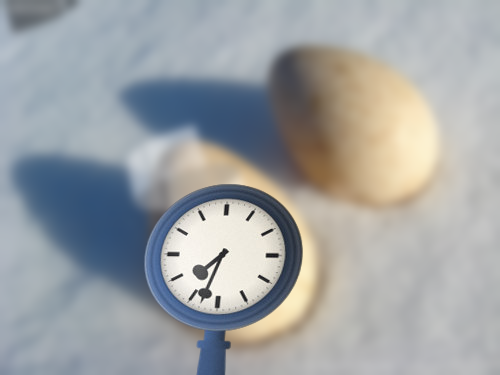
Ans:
7 h 33 min
